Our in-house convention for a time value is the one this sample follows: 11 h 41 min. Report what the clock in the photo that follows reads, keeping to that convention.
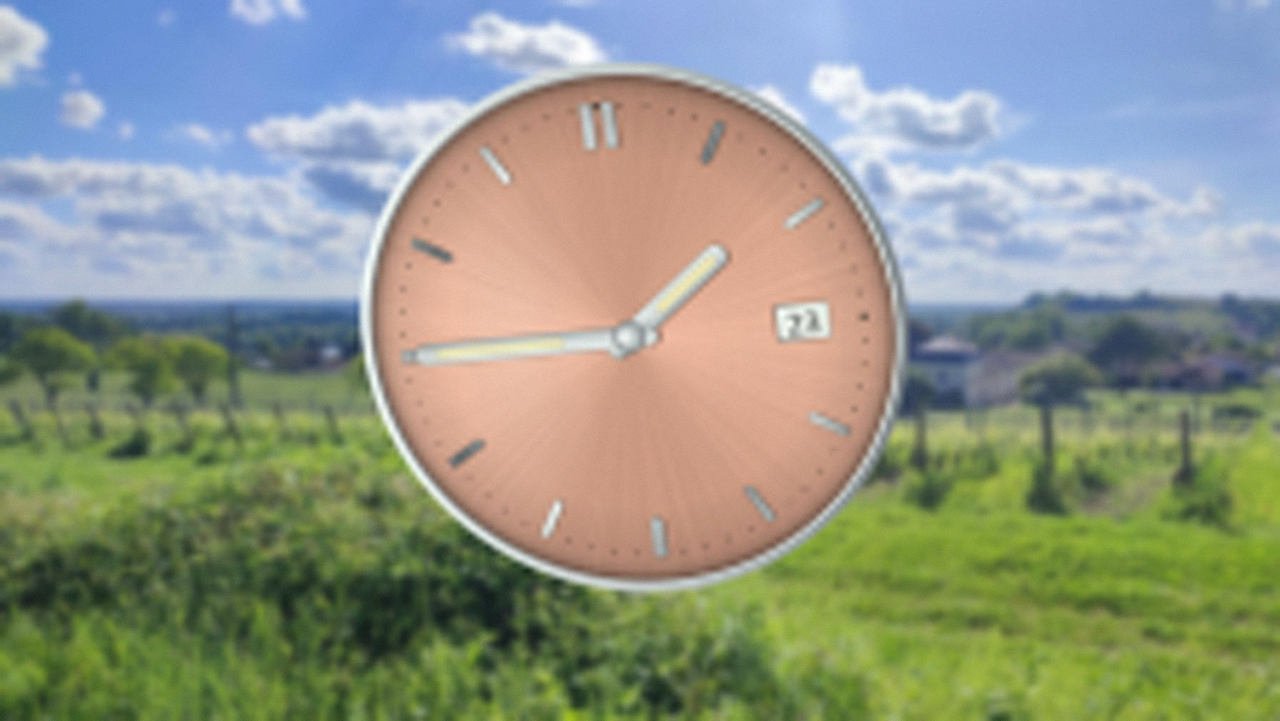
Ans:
1 h 45 min
